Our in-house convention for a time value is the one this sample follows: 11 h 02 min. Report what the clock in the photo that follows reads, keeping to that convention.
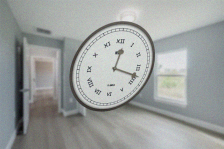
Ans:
12 h 18 min
